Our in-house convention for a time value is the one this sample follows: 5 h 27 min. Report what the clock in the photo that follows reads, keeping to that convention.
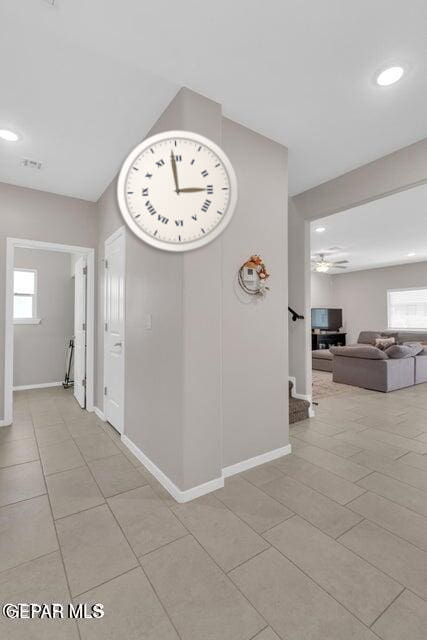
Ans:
2 h 59 min
